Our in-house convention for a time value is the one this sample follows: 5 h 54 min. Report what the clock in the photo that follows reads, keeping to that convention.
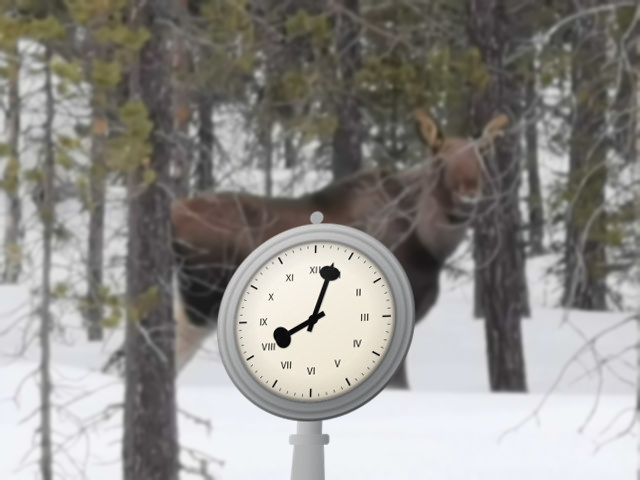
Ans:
8 h 03 min
